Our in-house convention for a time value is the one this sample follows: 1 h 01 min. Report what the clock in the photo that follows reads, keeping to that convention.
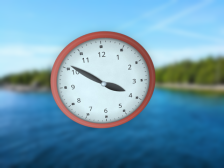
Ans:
3 h 51 min
